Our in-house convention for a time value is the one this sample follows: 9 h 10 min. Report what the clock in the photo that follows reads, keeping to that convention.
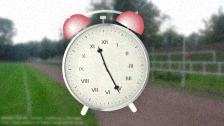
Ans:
11 h 26 min
